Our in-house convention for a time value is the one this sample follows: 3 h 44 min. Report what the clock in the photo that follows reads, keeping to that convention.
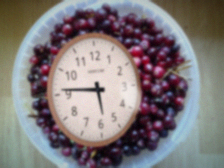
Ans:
5 h 46 min
